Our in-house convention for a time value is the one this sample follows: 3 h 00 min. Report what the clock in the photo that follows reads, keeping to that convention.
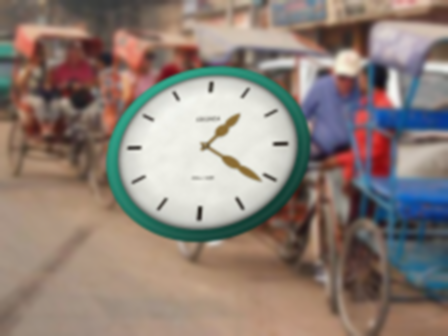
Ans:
1 h 21 min
